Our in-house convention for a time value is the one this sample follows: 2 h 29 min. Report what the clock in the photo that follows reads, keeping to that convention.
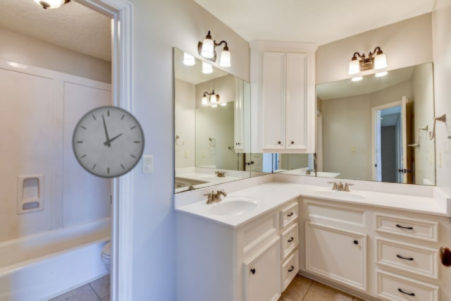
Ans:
1 h 58 min
